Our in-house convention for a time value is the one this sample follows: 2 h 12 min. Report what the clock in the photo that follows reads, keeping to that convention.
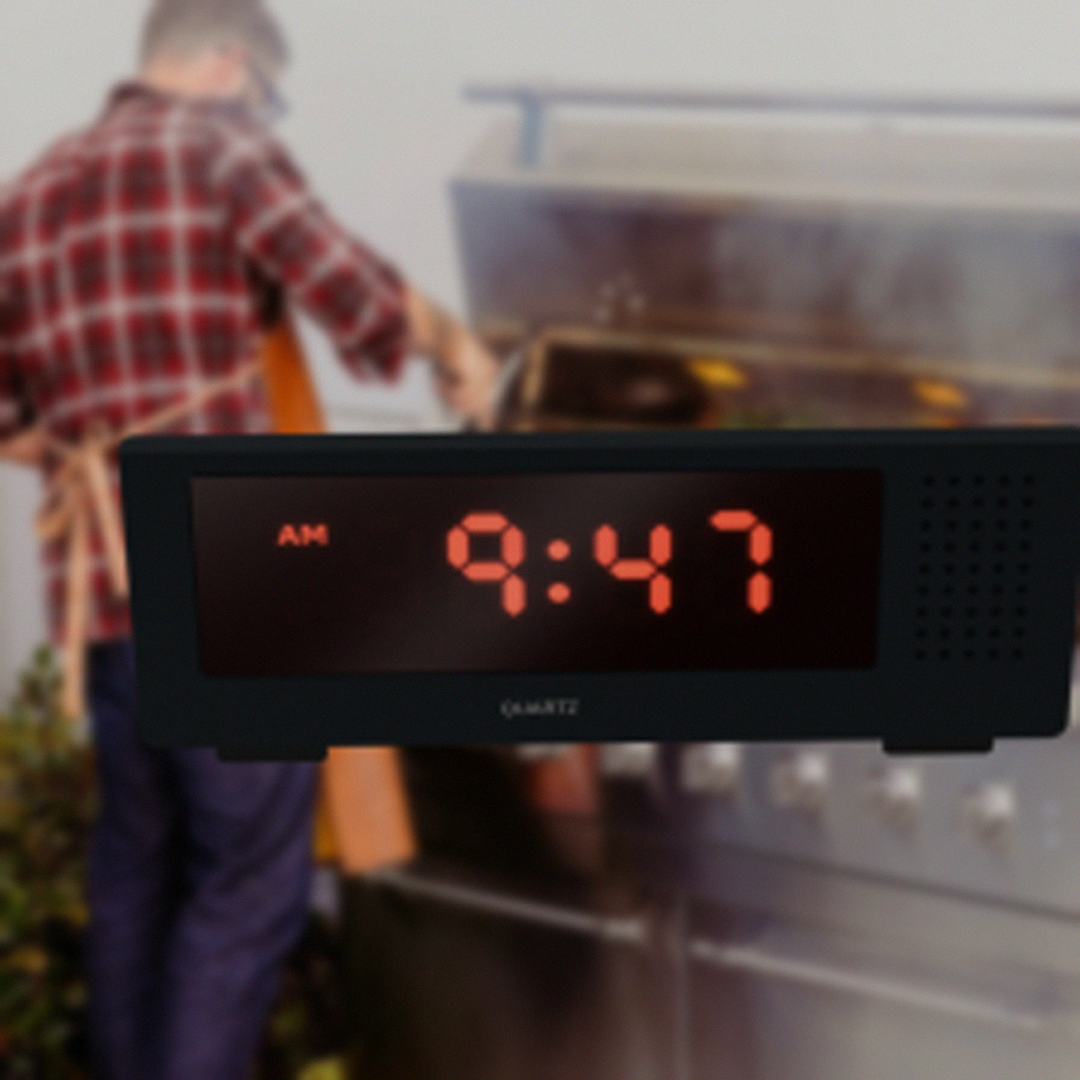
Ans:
9 h 47 min
